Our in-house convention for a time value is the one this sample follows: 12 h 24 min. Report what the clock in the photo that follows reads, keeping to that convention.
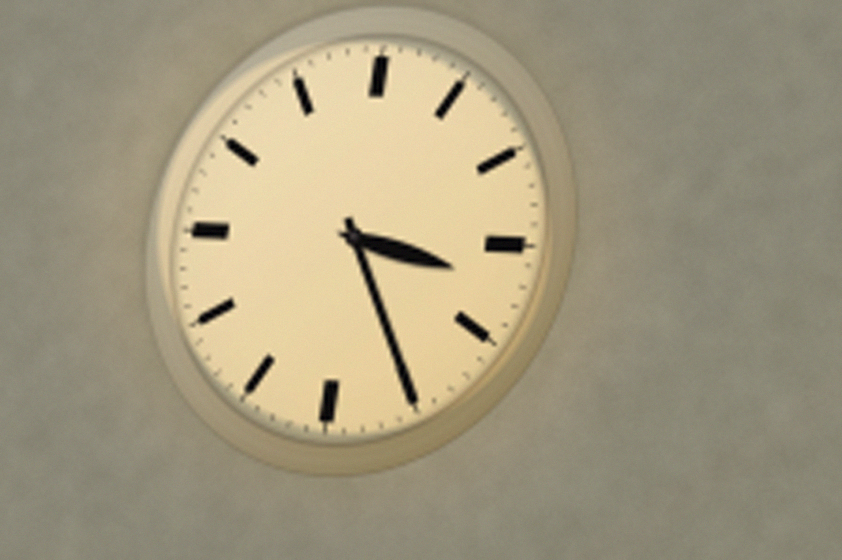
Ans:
3 h 25 min
